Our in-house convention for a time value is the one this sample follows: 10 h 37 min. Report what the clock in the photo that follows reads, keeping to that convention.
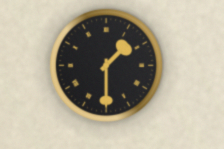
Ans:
1 h 30 min
